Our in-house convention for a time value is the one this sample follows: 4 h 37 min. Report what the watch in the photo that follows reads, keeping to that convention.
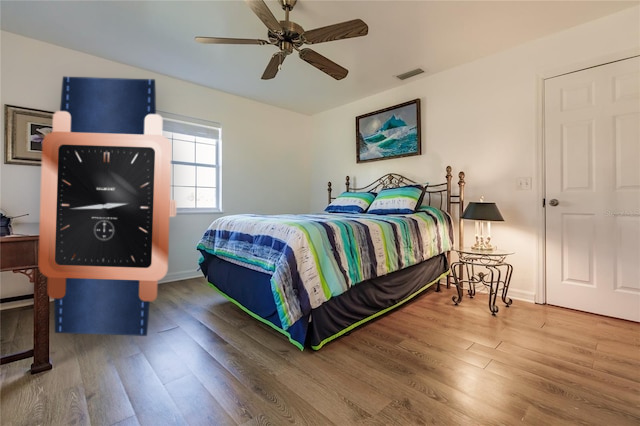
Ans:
2 h 44 min
